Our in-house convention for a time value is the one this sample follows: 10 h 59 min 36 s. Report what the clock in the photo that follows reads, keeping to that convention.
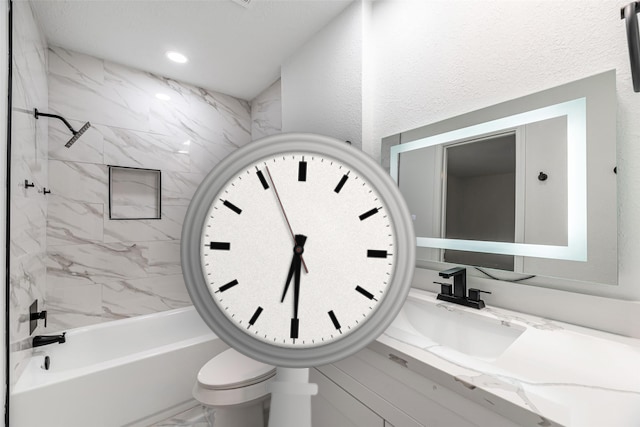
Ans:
6 h 29 min 56 s
